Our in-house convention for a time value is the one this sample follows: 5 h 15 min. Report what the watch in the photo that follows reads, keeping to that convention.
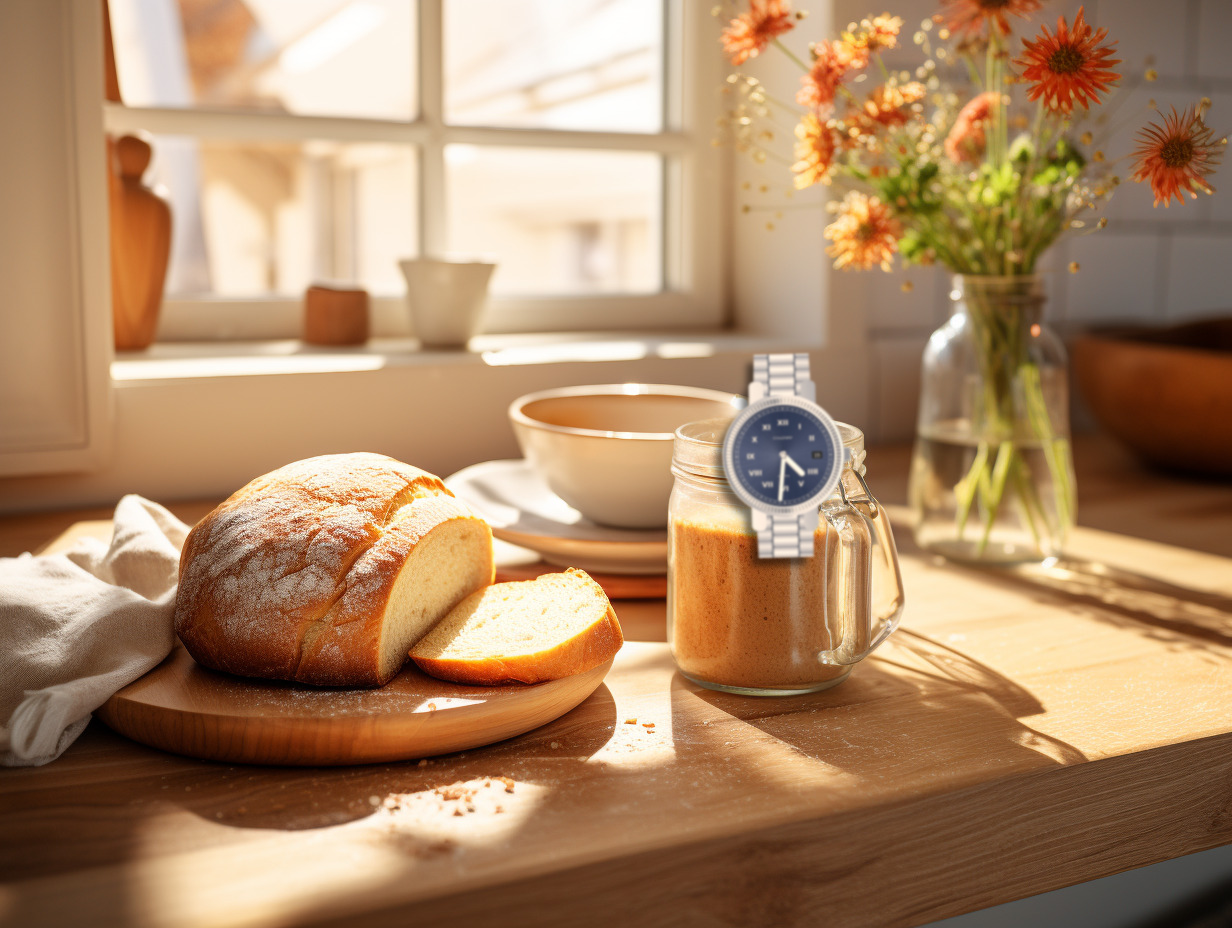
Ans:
4 h 31 min
